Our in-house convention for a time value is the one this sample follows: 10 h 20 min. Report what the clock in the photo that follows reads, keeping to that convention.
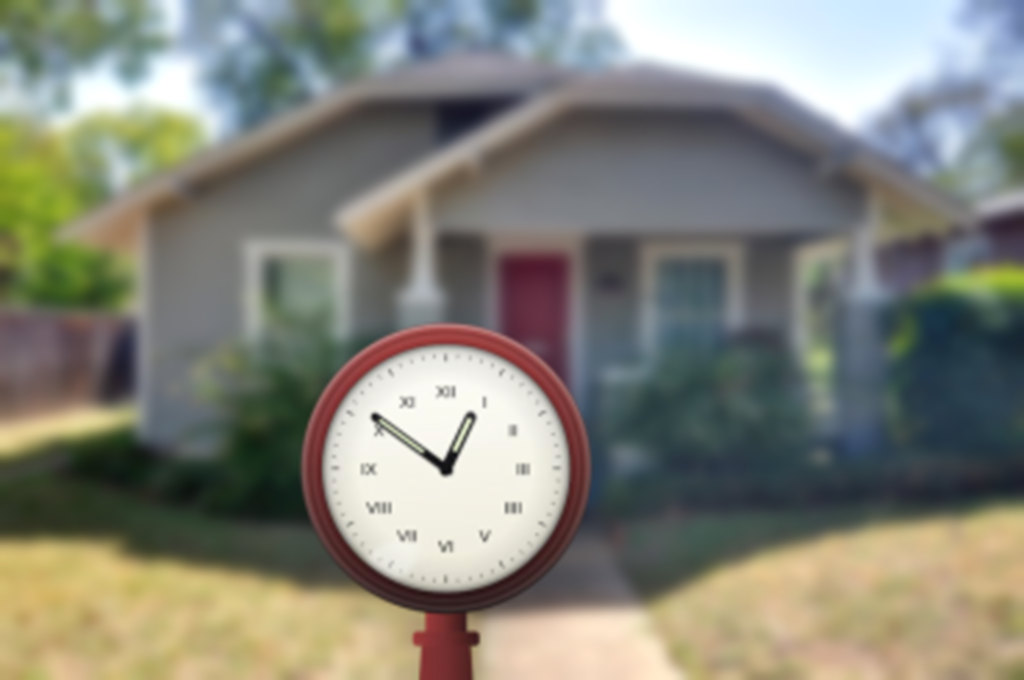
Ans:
12 h 51 min
